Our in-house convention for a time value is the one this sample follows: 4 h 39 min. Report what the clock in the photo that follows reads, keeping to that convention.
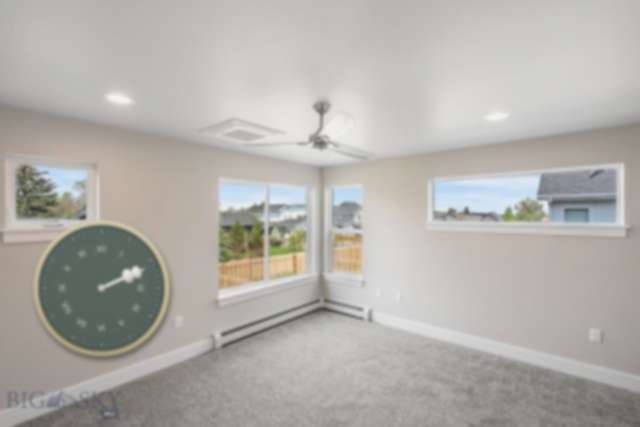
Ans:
2 h 11 min
